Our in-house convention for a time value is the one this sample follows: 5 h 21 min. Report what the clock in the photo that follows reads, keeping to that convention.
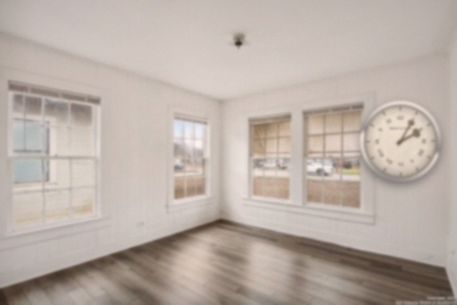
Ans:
2 h 05 min
